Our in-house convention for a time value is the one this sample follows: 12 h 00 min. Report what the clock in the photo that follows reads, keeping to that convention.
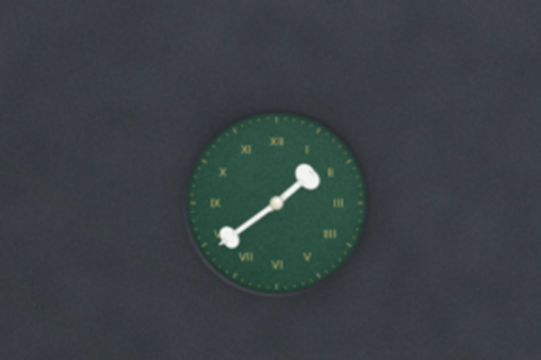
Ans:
1 h 39 min
